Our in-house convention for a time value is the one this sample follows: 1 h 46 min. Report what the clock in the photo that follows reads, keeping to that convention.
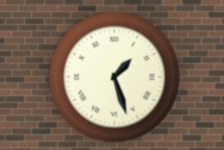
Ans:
1 h 27 min
